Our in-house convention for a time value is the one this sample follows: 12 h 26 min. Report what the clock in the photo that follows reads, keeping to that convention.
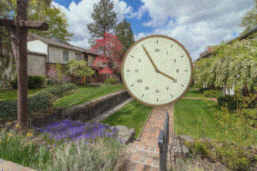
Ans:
3 h 55 min
